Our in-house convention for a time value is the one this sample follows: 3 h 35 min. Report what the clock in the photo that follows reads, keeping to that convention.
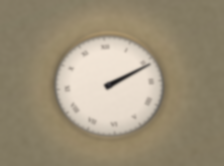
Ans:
2 h 11 min
